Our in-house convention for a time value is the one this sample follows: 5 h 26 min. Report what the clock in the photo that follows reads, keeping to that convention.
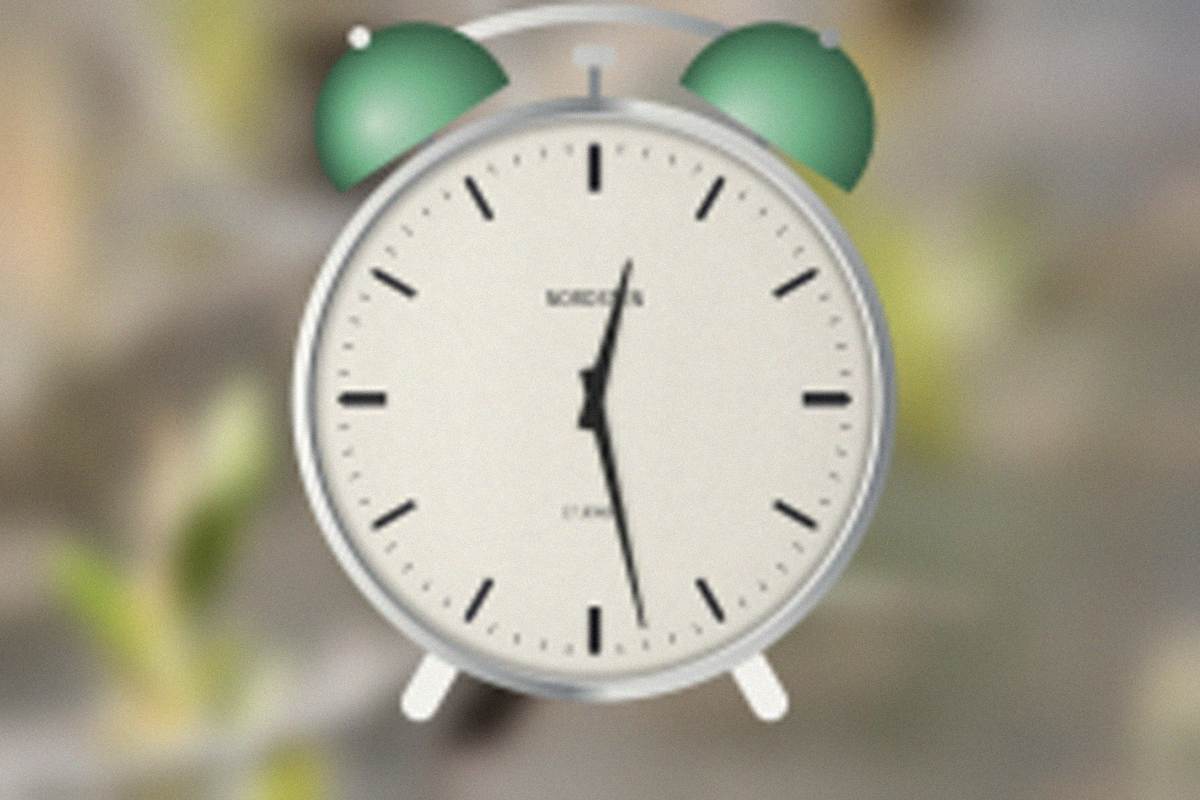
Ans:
12 h 28 min
